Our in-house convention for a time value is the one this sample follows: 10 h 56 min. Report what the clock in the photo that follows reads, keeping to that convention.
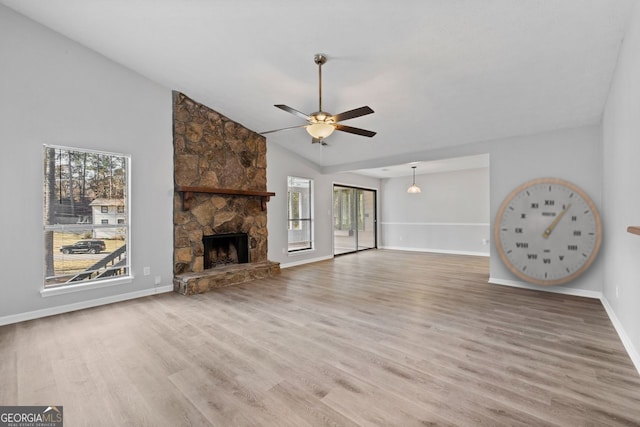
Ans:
1 h 06 min
